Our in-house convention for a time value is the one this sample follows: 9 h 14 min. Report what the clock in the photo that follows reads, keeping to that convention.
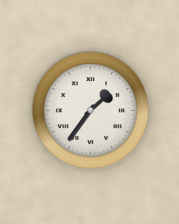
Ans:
1 h 36 min
